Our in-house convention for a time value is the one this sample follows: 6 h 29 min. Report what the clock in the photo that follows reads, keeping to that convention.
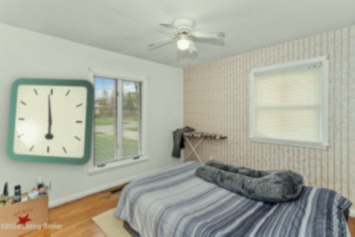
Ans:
5 h 59 min
